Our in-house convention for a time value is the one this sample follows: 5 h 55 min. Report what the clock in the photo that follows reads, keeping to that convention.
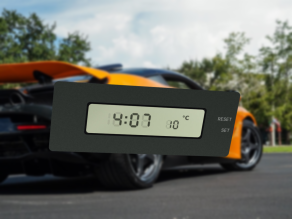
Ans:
4 h 07 min
